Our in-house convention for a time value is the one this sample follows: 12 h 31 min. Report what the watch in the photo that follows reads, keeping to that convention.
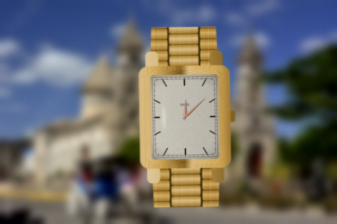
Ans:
12 h 08 min
